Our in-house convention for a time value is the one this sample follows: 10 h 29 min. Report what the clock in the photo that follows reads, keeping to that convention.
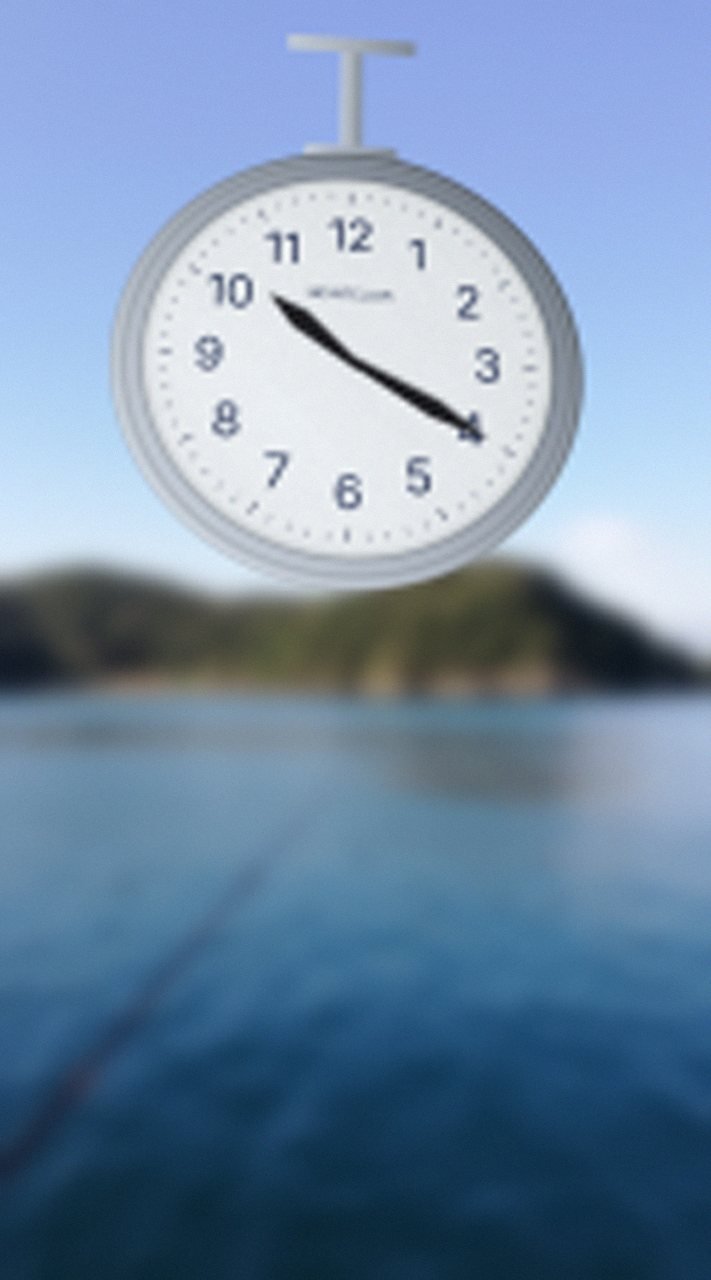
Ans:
10 h 20 min
